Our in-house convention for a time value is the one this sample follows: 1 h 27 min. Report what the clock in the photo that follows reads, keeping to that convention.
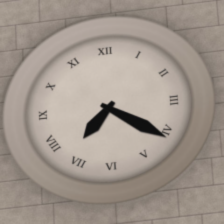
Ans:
7 h 21 min
